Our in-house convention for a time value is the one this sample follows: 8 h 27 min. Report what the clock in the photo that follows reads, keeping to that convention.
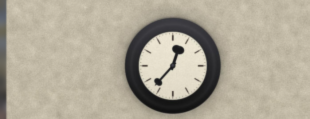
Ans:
12 h 37 min
